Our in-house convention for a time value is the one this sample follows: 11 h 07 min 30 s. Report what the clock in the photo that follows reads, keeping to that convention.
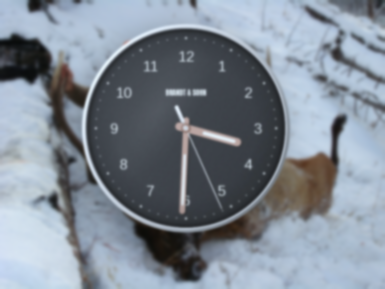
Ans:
3 h 30 min 26 s
